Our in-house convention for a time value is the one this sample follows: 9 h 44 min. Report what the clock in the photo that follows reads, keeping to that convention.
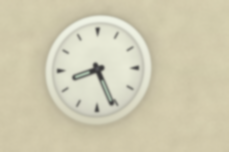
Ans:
8 h 26 min
